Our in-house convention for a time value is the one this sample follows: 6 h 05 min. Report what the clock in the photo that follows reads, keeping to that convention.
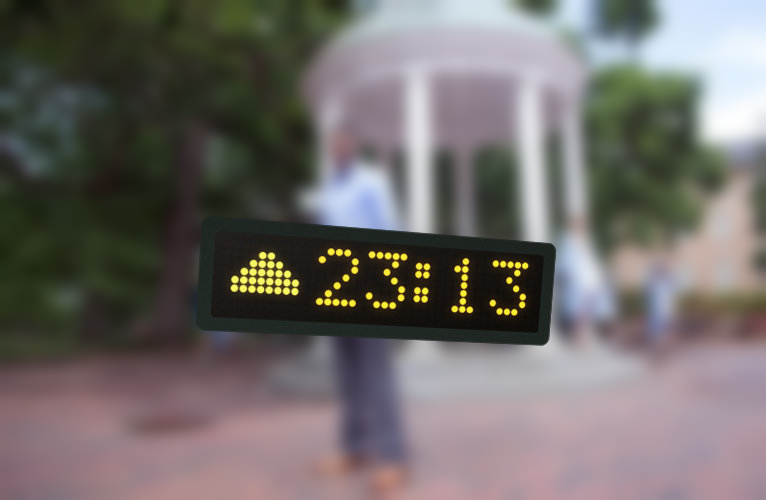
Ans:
23 h 13 min
